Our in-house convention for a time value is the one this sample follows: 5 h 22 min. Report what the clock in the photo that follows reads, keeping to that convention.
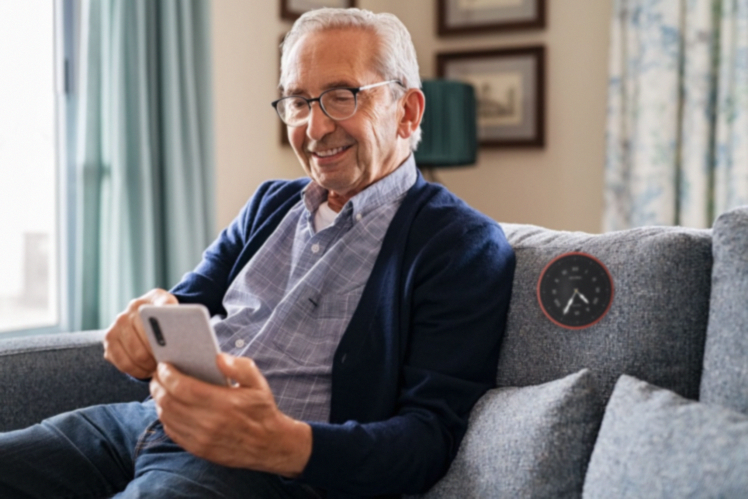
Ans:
4 h 35 min
